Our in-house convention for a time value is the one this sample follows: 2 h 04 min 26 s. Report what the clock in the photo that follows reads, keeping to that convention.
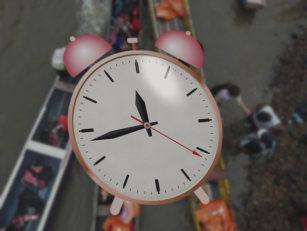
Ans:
11 h 43 min 21 s
